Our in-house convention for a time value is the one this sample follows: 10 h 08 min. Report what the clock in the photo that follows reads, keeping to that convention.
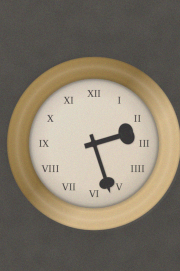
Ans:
2 h 27 min
